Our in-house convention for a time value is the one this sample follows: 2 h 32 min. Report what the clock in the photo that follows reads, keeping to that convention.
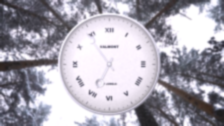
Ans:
6 h 54 min
